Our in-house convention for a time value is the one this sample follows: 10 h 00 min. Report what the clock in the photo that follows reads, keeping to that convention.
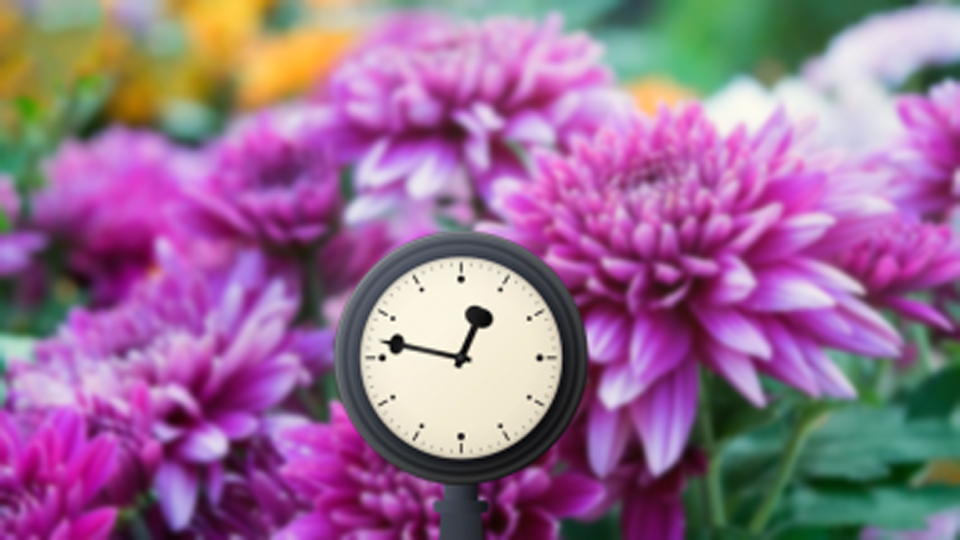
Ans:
12 h 47 min
